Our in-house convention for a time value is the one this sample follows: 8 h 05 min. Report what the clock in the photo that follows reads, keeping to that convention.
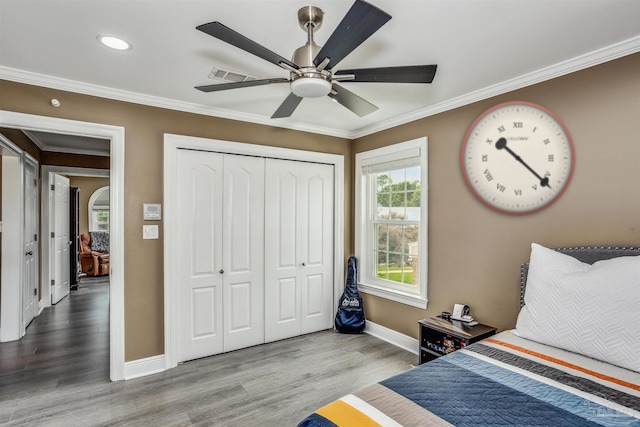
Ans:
10 h 22 min
